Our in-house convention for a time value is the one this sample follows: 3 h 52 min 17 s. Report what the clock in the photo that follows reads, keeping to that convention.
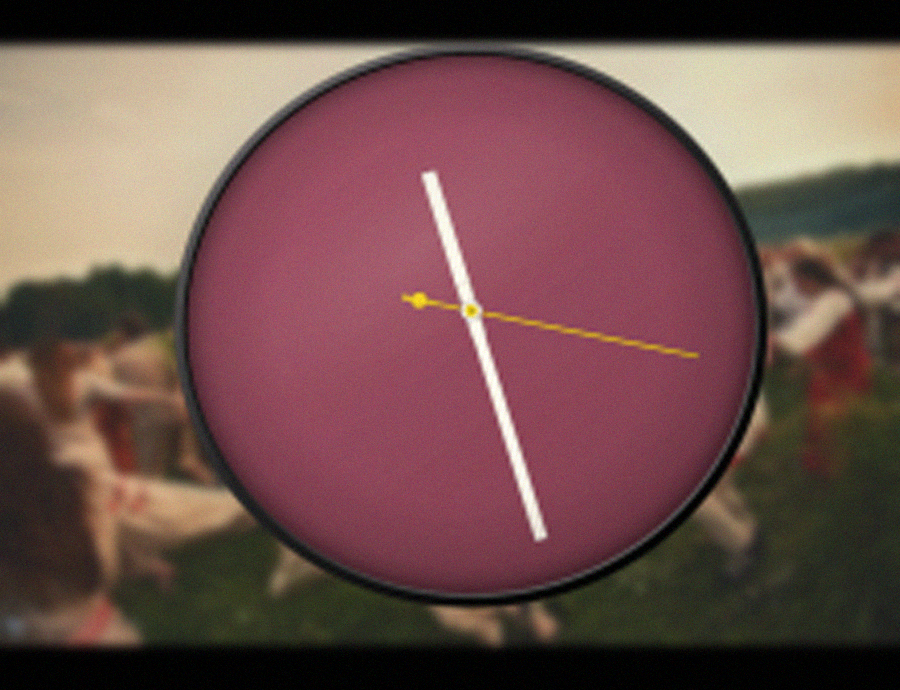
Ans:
11 h 27 min 17 s
